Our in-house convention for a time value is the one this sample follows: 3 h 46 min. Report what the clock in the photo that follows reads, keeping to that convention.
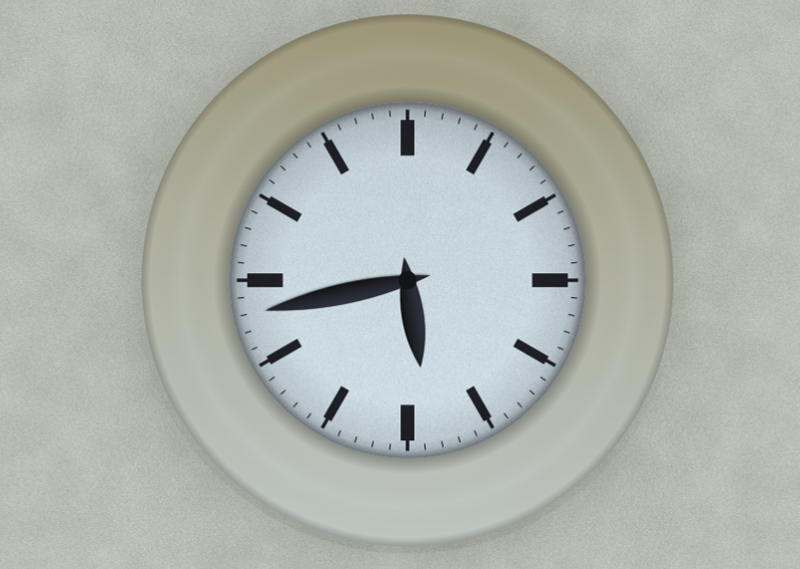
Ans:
5 h 43 min
